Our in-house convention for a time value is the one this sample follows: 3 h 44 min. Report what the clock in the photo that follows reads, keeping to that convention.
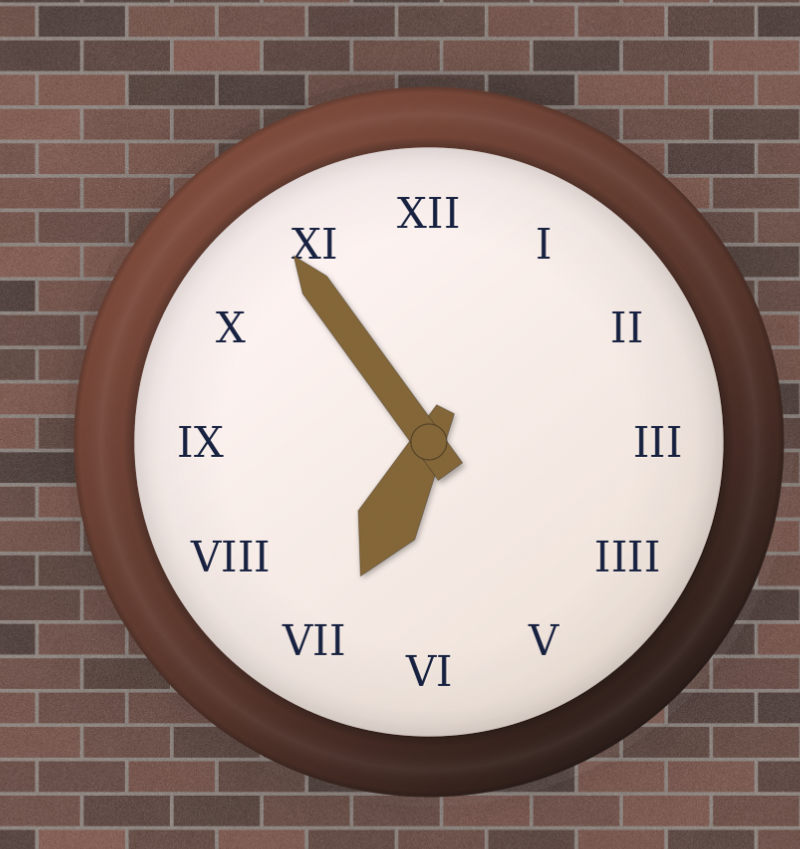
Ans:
6 h 54 min
